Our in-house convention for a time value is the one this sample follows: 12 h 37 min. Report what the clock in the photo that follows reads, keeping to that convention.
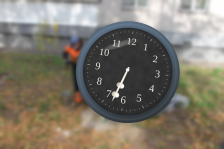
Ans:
6 h 33 min
